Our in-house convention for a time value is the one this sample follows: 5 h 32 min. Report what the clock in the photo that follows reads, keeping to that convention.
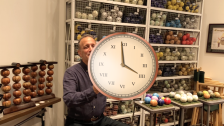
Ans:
3 h 59 min
